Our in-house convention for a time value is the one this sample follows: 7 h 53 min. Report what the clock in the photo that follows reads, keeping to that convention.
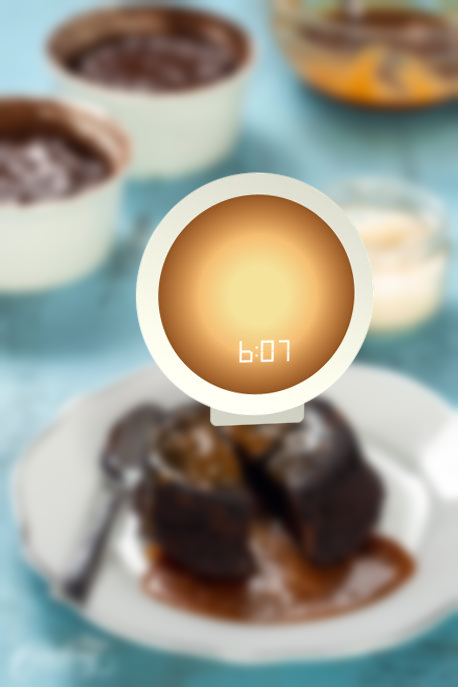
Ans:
6 h 07 min
